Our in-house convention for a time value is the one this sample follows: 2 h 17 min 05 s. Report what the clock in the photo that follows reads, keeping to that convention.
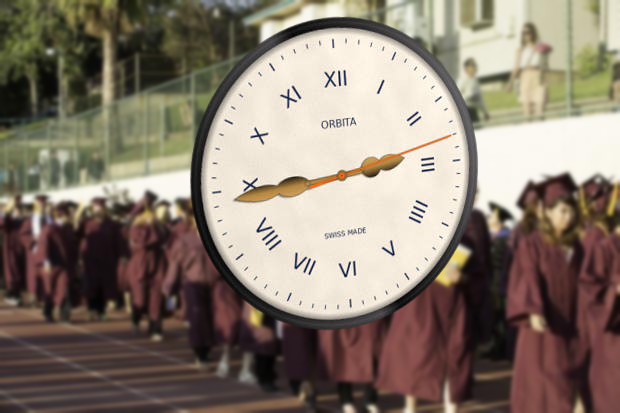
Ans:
2 h 44 min 13 s
